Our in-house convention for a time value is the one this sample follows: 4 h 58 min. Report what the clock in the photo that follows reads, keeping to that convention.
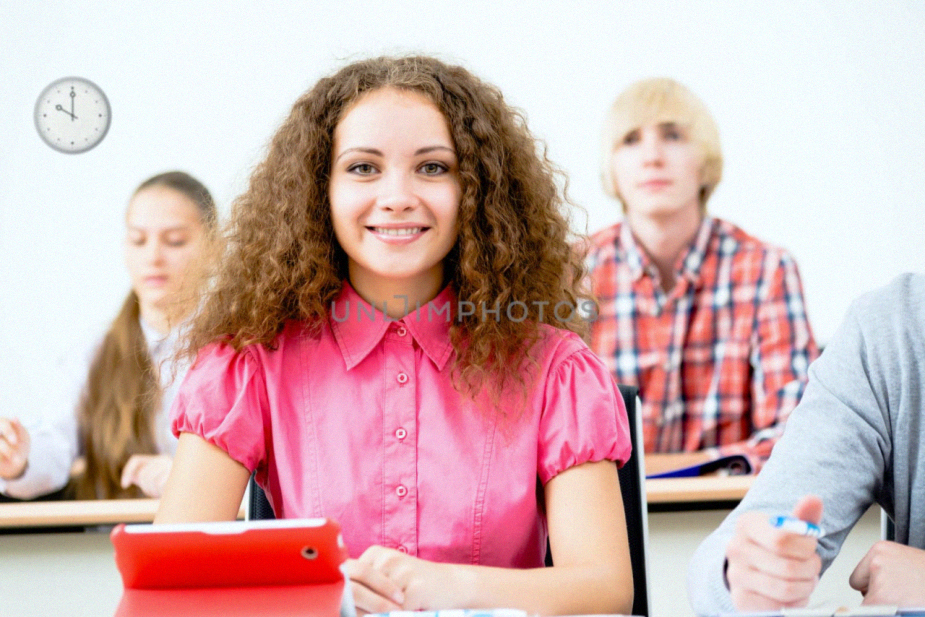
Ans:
10 h 00 min
